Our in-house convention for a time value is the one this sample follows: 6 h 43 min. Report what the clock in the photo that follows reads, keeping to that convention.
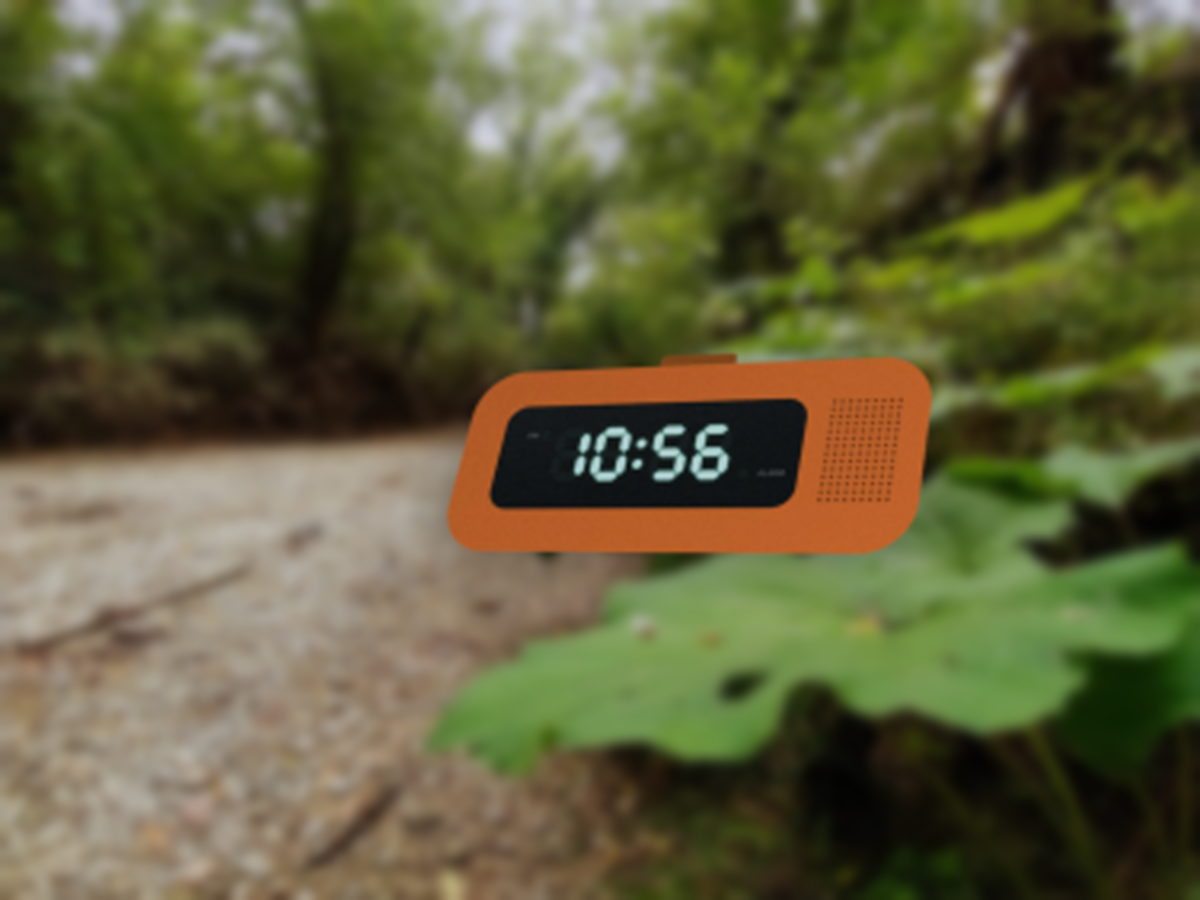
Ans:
10 h 56 min
